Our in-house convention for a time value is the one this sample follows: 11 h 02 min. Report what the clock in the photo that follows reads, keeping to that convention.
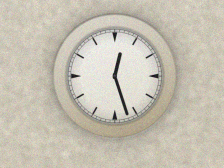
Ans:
12 h 27 min
